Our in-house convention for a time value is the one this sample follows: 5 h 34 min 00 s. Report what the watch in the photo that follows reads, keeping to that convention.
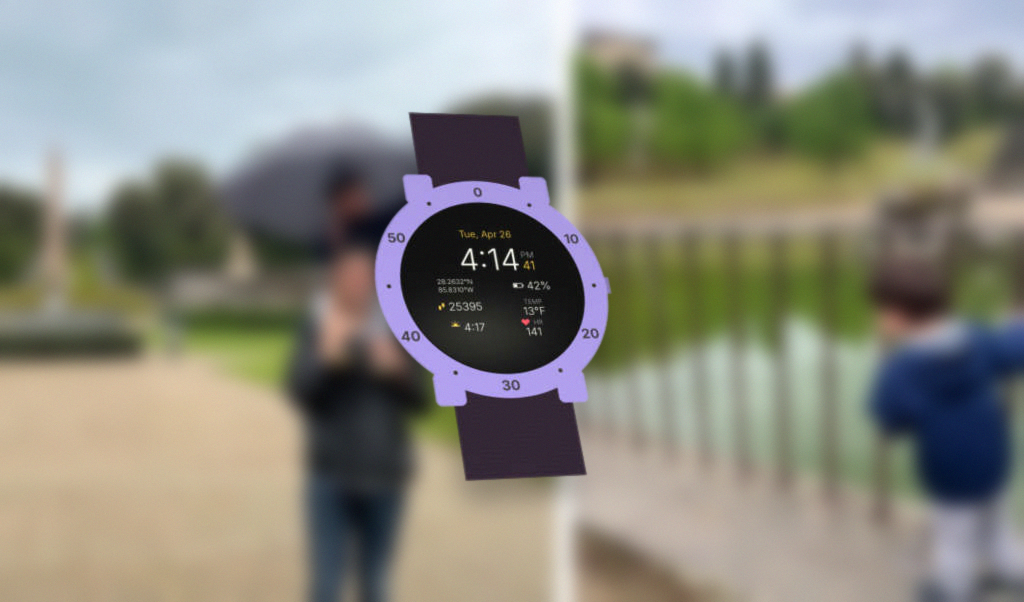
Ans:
4 h 14 min 41 s
